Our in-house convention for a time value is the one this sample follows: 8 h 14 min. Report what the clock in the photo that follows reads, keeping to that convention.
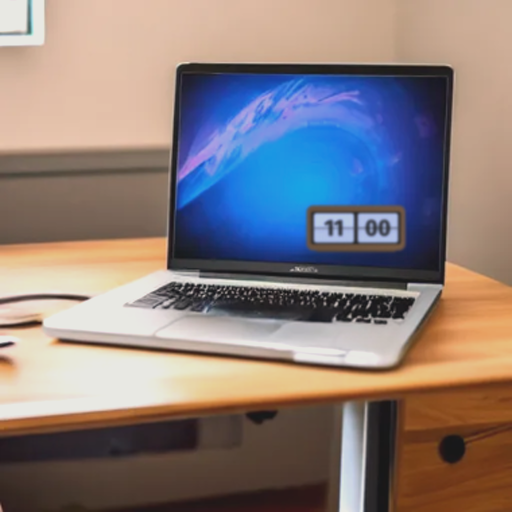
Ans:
11 h 00 min
